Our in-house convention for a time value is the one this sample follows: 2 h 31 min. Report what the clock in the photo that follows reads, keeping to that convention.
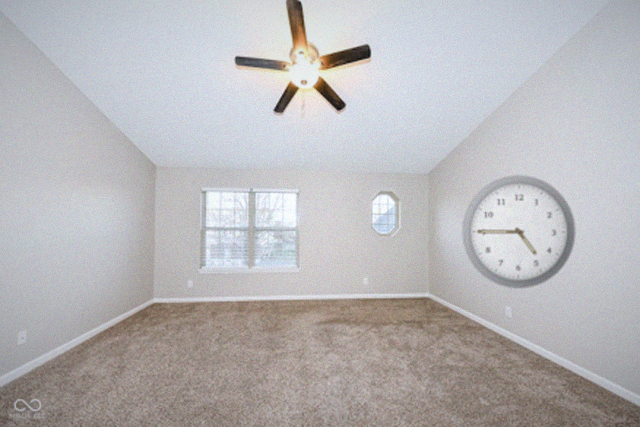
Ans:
4 h 45 min
